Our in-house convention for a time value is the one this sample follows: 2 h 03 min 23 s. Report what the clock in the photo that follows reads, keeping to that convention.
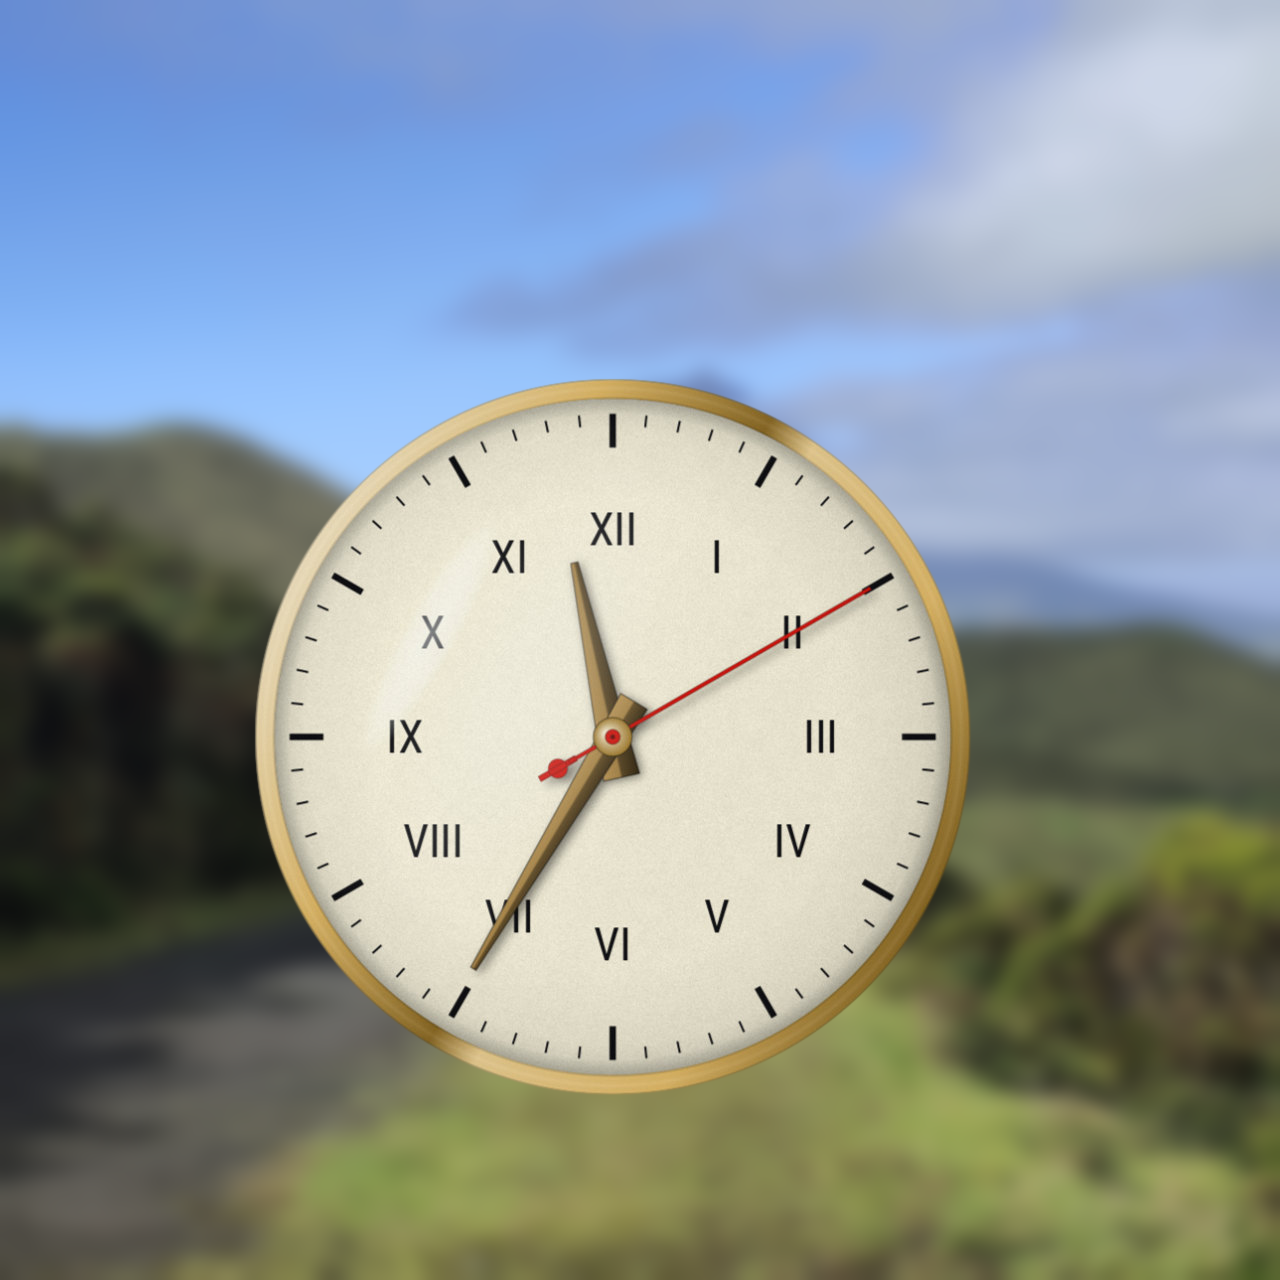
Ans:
11 h 35 min 10 s
